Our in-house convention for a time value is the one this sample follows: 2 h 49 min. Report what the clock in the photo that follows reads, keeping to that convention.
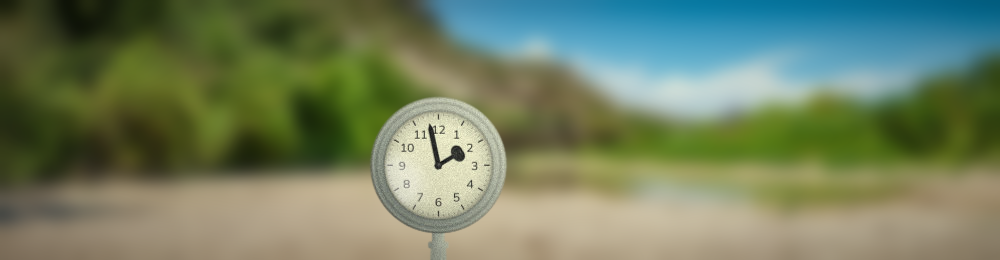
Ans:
1 h 58 min
